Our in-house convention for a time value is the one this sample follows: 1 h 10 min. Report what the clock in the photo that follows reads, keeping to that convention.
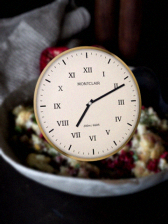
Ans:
7 h 11 min
